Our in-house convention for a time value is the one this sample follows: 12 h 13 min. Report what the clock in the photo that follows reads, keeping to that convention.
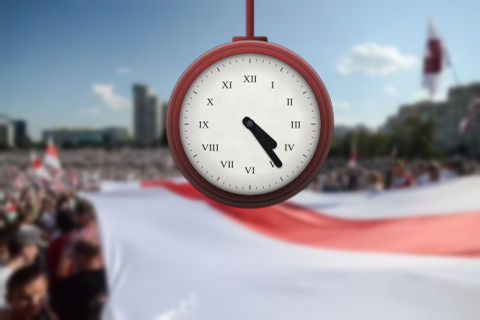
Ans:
4 h 24 min
